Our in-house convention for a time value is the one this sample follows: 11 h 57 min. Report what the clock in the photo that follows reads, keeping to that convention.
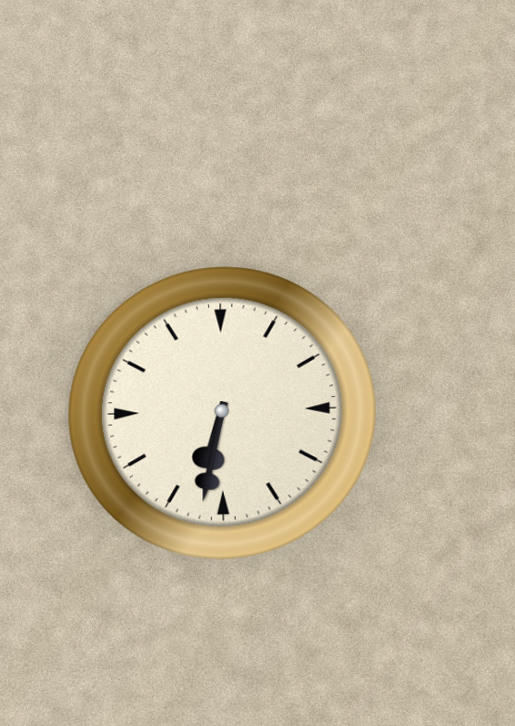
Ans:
6 h 32 min
